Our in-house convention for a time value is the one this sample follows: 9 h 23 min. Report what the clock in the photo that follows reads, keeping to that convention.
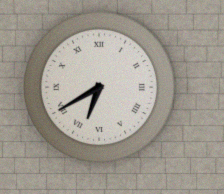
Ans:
6 h 40 min
